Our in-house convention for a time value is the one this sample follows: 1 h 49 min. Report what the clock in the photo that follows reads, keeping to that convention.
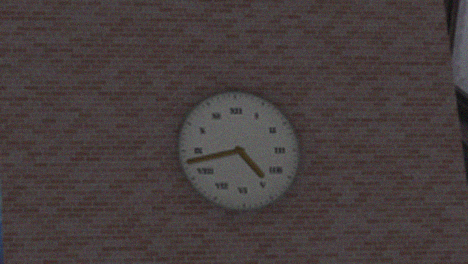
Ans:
4 h 43 min
